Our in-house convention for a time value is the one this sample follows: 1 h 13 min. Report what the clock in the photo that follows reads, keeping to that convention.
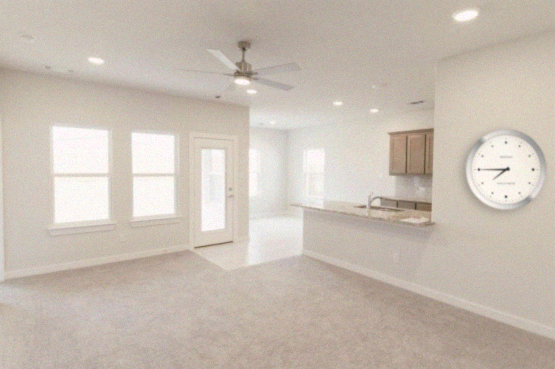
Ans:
7 h 45 min
